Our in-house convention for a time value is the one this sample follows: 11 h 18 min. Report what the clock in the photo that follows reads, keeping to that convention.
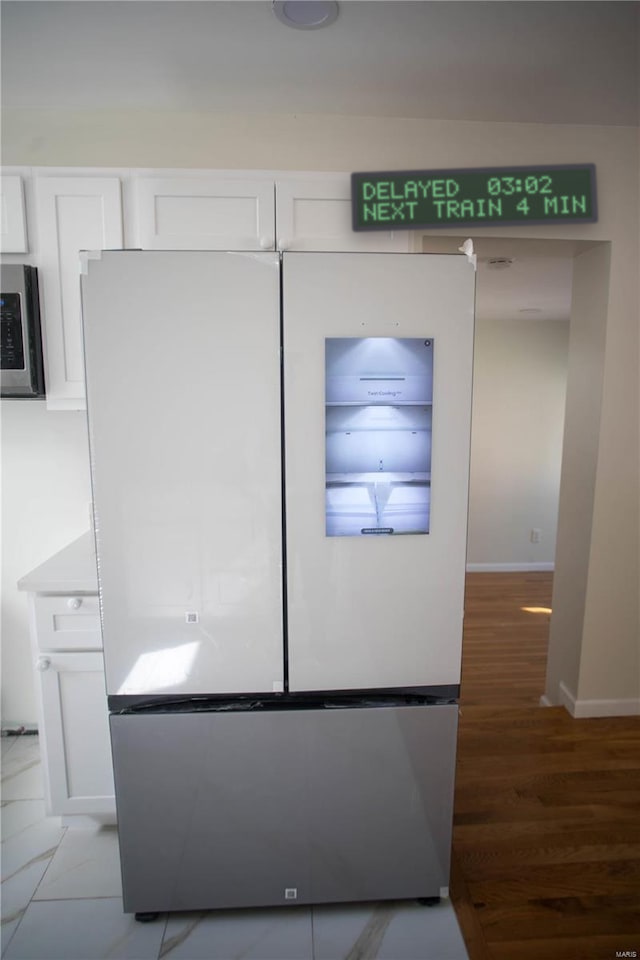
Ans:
3 h 02 min
